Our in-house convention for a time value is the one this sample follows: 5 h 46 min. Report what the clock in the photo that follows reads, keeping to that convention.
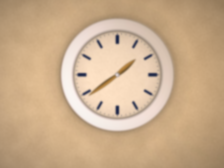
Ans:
1 h 39 min
